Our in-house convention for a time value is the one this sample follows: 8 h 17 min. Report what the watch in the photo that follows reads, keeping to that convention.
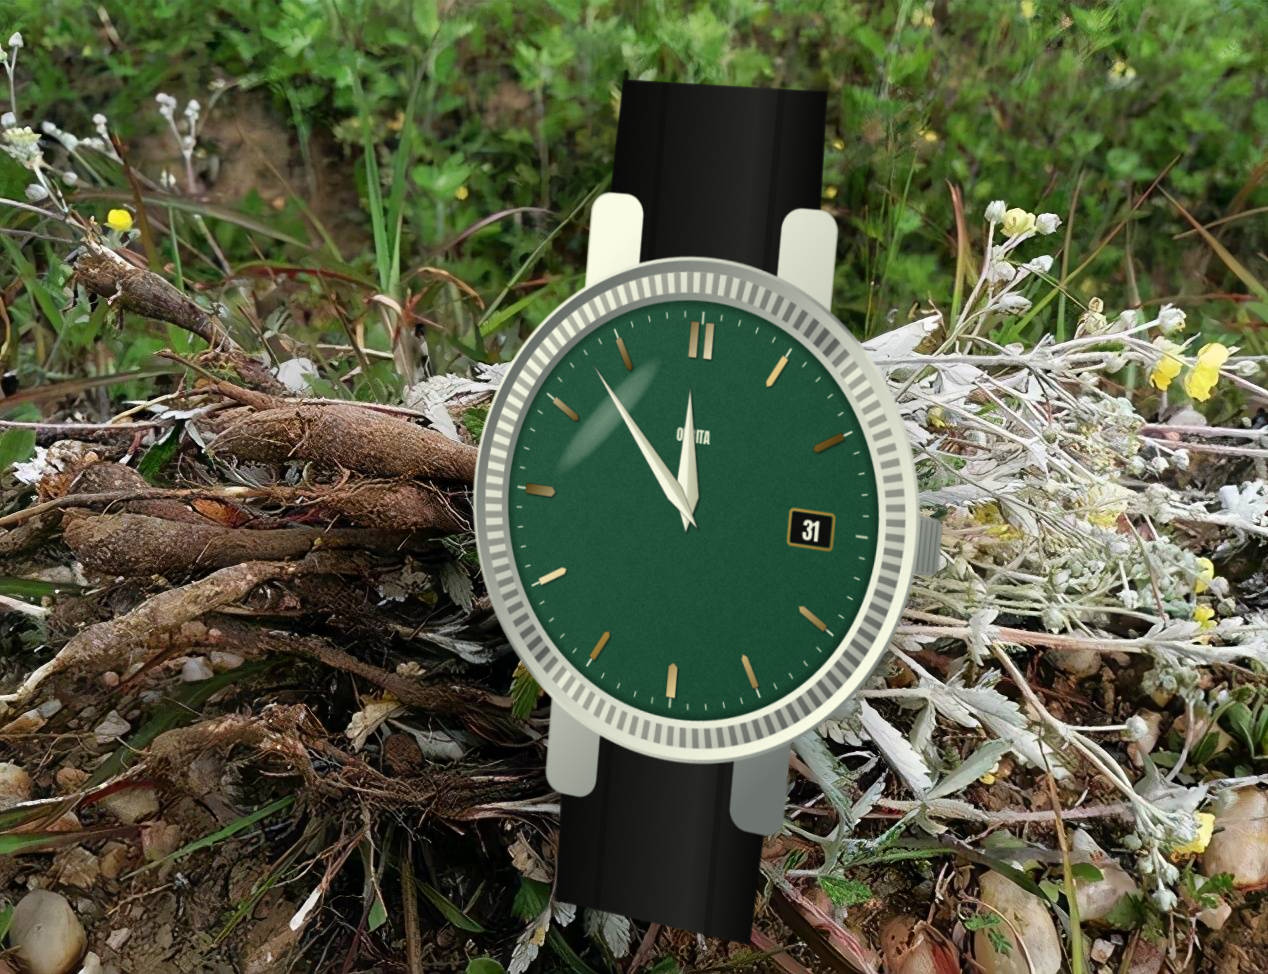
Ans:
11 h 53 min
